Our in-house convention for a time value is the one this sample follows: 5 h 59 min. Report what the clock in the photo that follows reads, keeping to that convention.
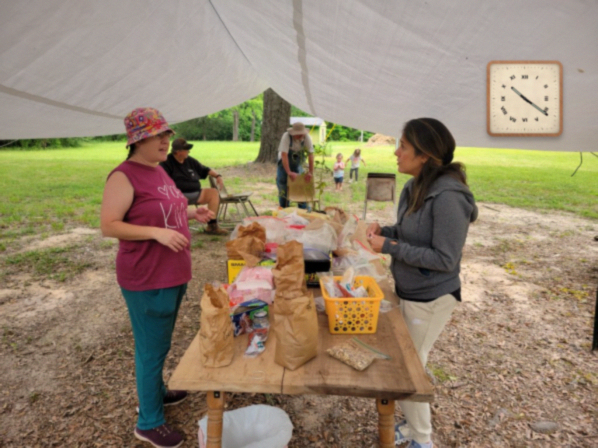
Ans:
10 h 21 min
